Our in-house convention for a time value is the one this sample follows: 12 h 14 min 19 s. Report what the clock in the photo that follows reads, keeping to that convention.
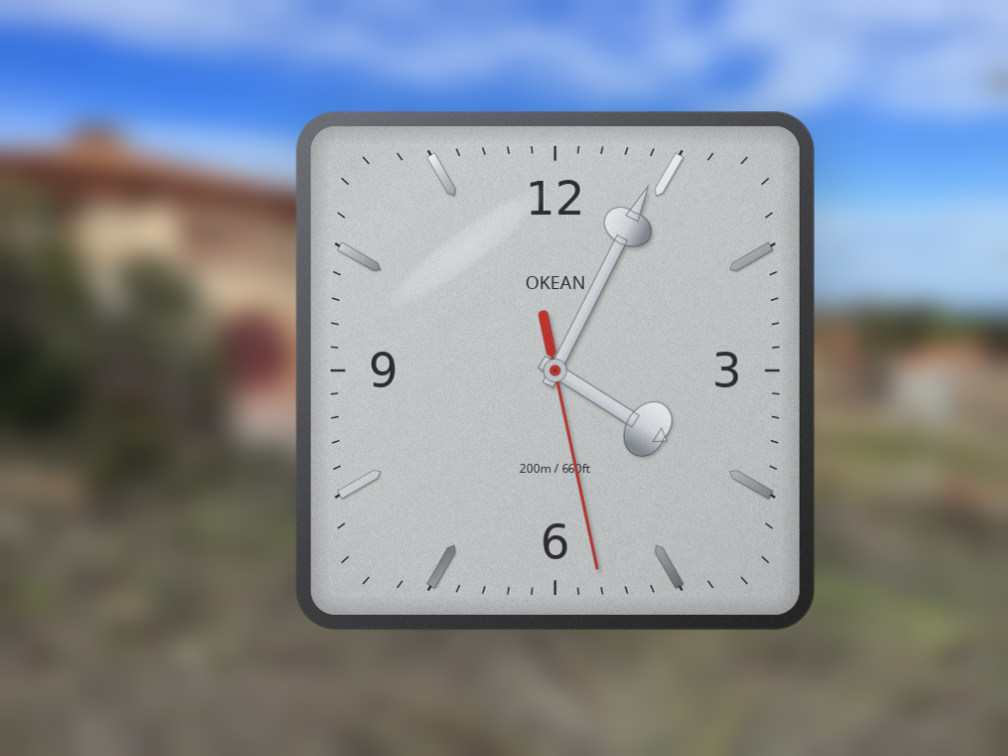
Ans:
4 h 04 min 28 s
